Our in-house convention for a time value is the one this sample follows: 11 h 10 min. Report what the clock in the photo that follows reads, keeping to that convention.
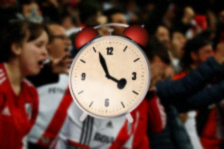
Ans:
3 h 56 min
